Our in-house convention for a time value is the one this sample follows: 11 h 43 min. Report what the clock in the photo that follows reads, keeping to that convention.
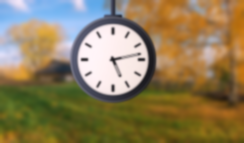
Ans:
5 h 13 min
